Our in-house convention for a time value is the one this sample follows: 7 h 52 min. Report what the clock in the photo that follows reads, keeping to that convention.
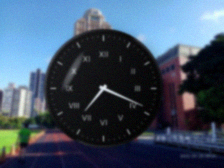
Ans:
7 h 19 min
